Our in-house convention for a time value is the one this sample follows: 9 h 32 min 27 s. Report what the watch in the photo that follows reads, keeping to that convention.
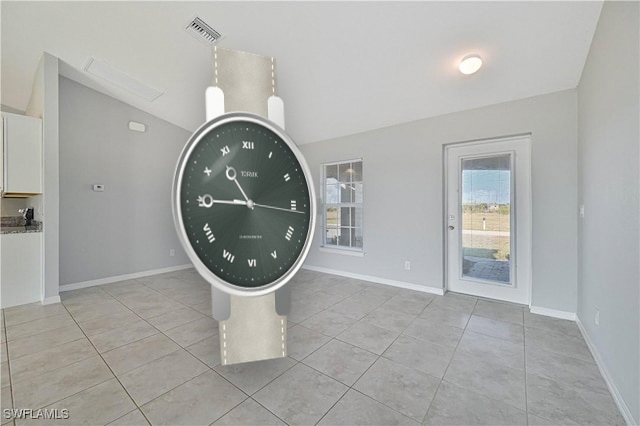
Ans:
10 h 45 min 16 s
